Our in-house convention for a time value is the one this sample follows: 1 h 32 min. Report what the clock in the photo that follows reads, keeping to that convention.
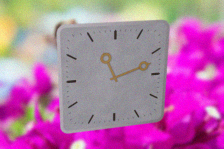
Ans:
11 h 12 min
